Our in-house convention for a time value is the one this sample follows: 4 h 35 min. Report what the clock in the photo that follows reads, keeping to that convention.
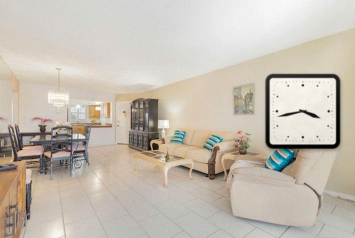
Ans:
3 h 43 min
